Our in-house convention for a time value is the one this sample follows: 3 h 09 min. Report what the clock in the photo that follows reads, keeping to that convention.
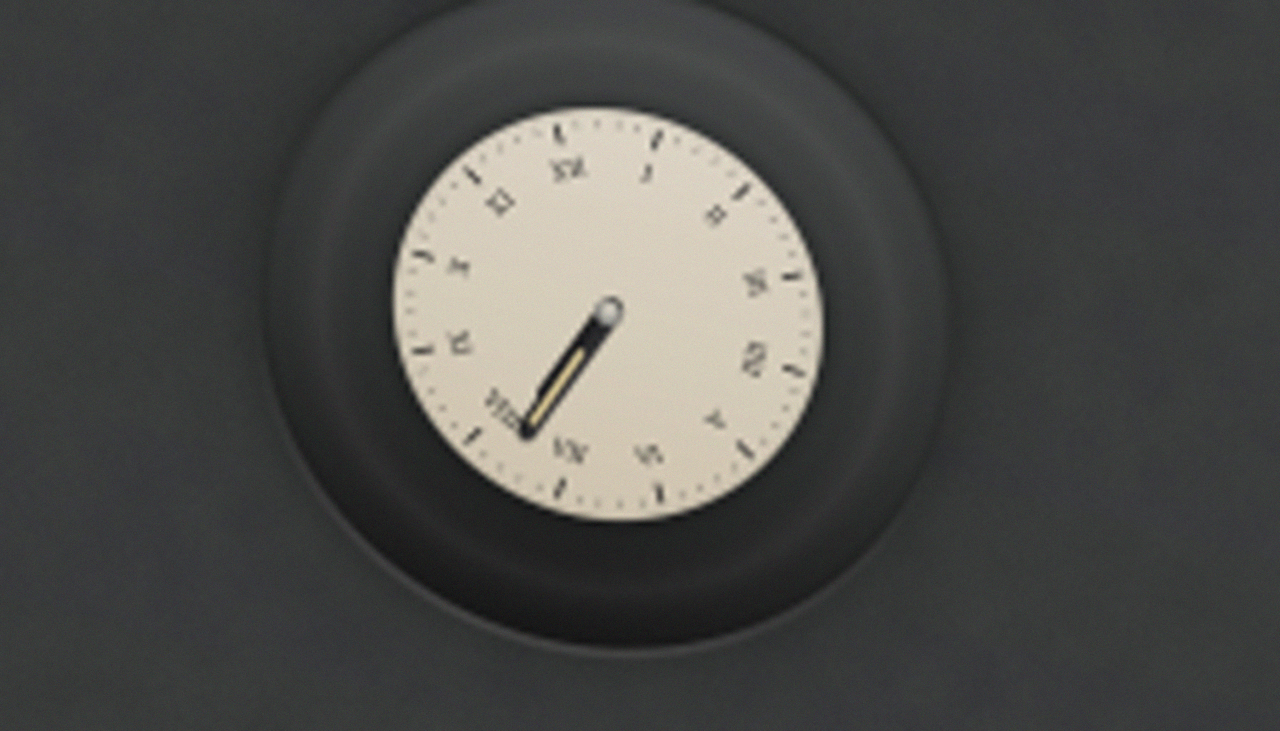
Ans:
7 h 38 min
